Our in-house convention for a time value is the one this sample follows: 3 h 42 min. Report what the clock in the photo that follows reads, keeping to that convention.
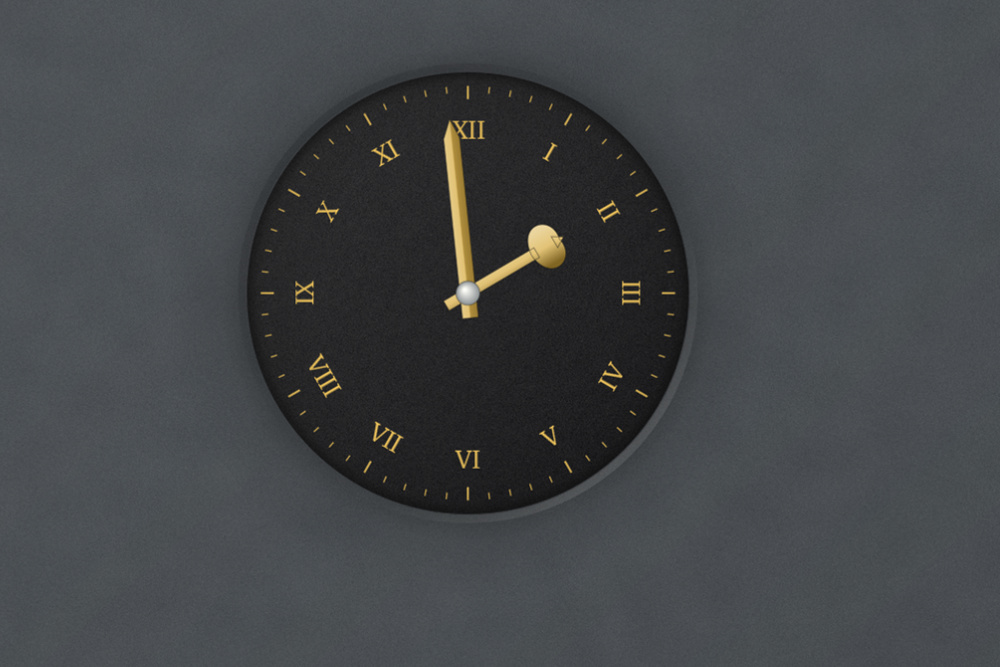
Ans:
1 h 59 min
